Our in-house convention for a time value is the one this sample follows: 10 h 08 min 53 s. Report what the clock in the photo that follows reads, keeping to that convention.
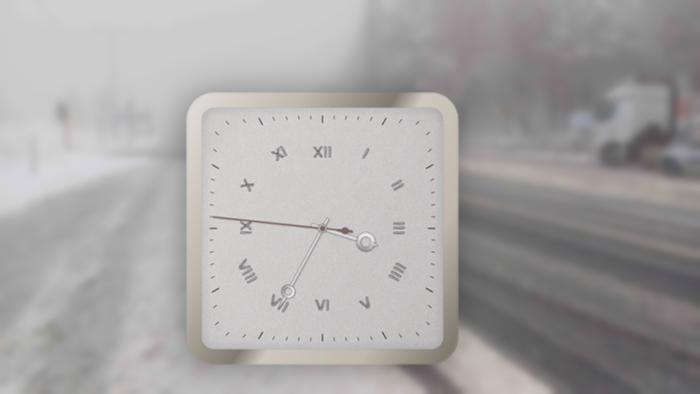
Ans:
3 h 34 min 46 s
